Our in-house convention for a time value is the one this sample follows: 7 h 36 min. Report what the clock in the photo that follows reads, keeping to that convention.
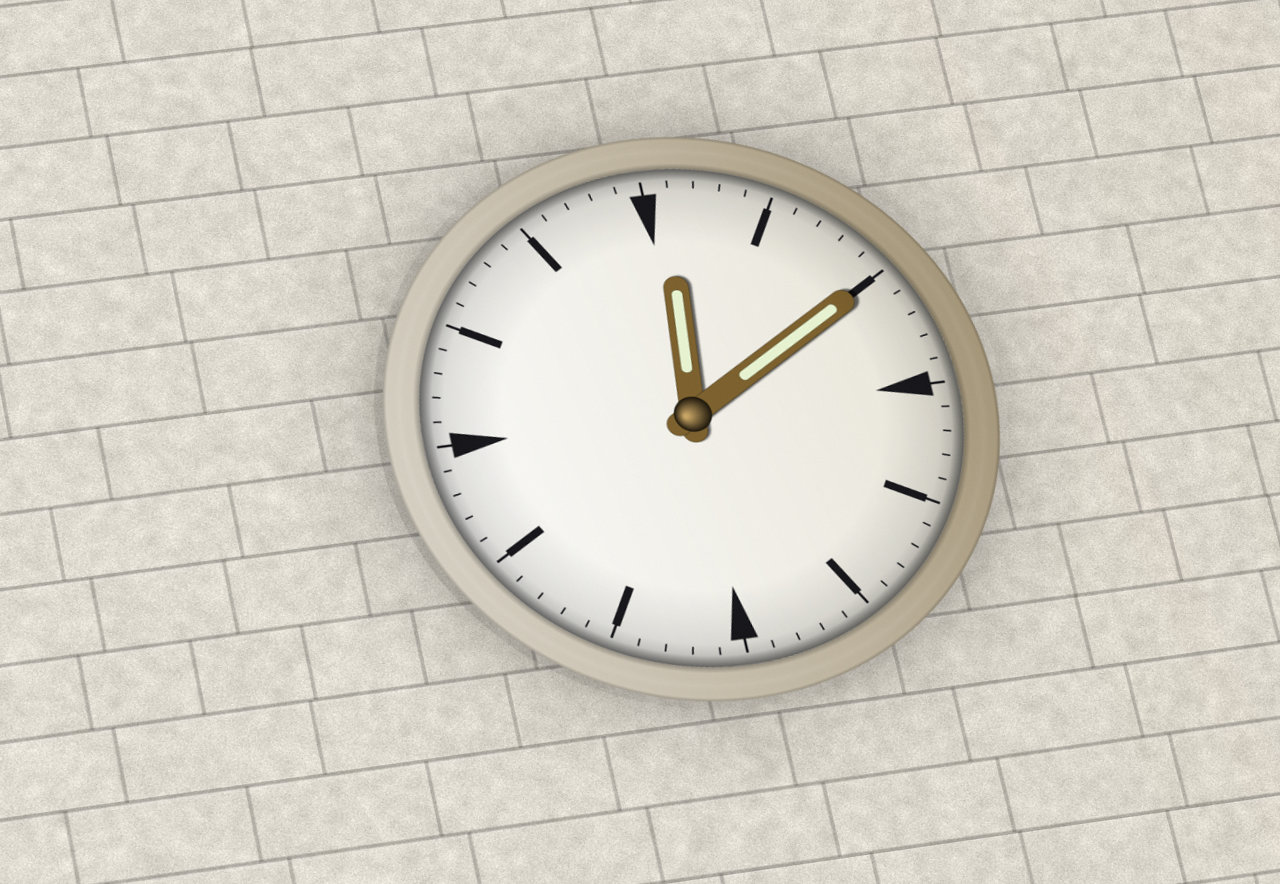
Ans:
12 h 10 min
